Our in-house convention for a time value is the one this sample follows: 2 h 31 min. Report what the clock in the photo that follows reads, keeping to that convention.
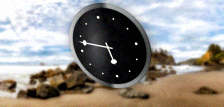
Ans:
5 h 48 min
